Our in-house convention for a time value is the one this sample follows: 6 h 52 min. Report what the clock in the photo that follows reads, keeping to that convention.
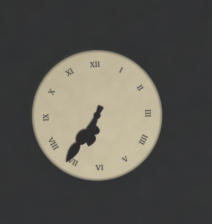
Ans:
6 h 36 min
